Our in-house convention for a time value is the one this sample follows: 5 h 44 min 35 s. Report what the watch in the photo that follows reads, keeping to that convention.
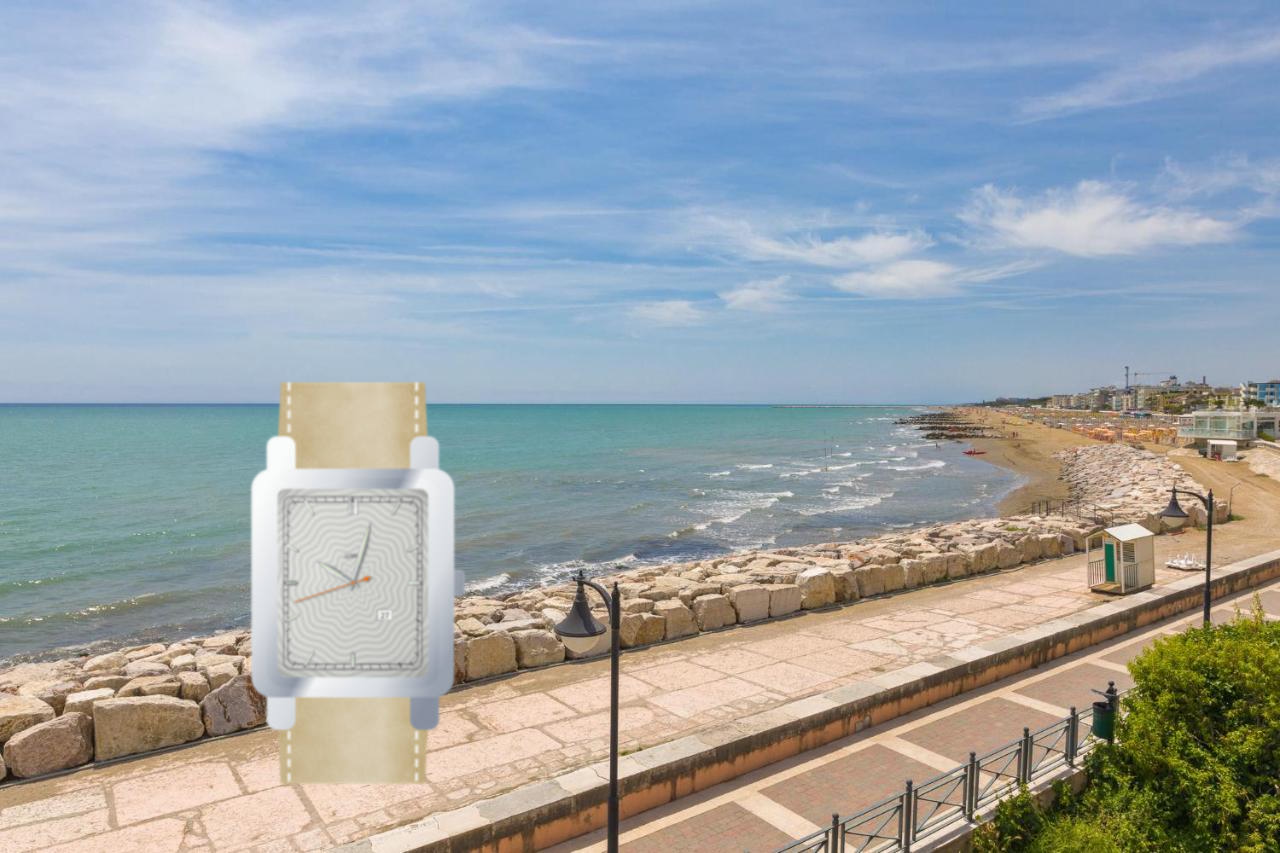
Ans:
10 h 02 min 42 s
